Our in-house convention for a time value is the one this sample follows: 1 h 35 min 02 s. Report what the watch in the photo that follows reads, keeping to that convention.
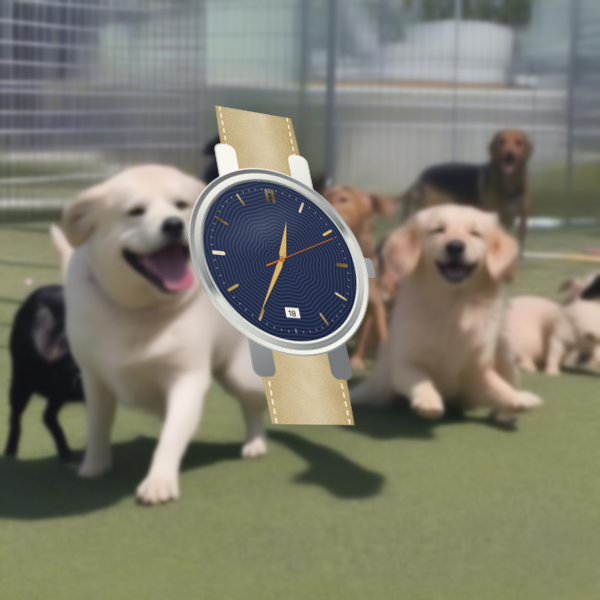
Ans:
12 h 35 min 11 s
